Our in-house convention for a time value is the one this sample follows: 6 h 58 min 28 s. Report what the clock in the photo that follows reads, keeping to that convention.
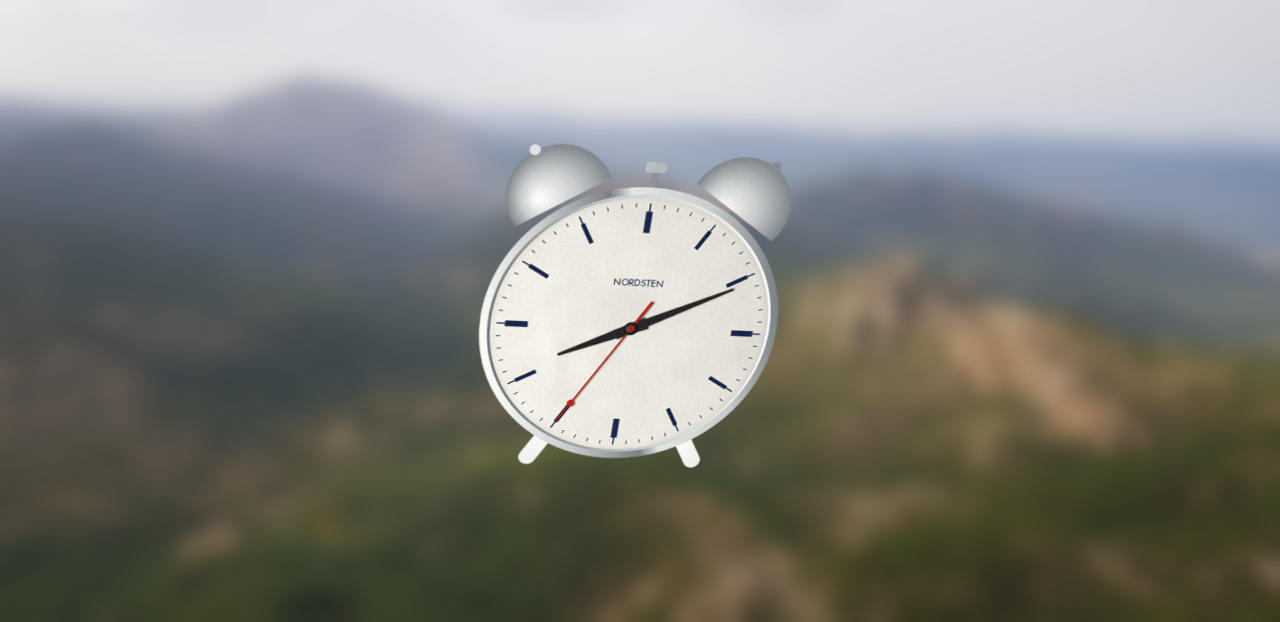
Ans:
8 h 10 min 35 s
